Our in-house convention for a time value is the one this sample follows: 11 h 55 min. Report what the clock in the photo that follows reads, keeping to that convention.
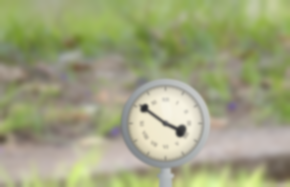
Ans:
3 h 51 min
